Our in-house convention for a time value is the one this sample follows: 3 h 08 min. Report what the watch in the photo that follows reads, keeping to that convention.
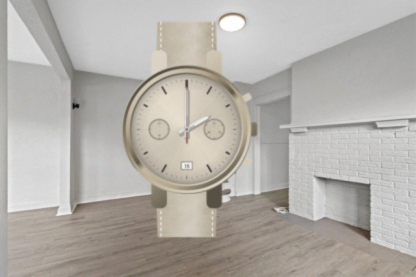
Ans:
2 h 00 min
